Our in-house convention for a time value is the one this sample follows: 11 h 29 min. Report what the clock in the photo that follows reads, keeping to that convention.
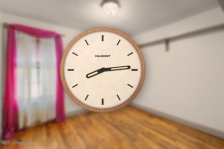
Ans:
8 h 14 min
